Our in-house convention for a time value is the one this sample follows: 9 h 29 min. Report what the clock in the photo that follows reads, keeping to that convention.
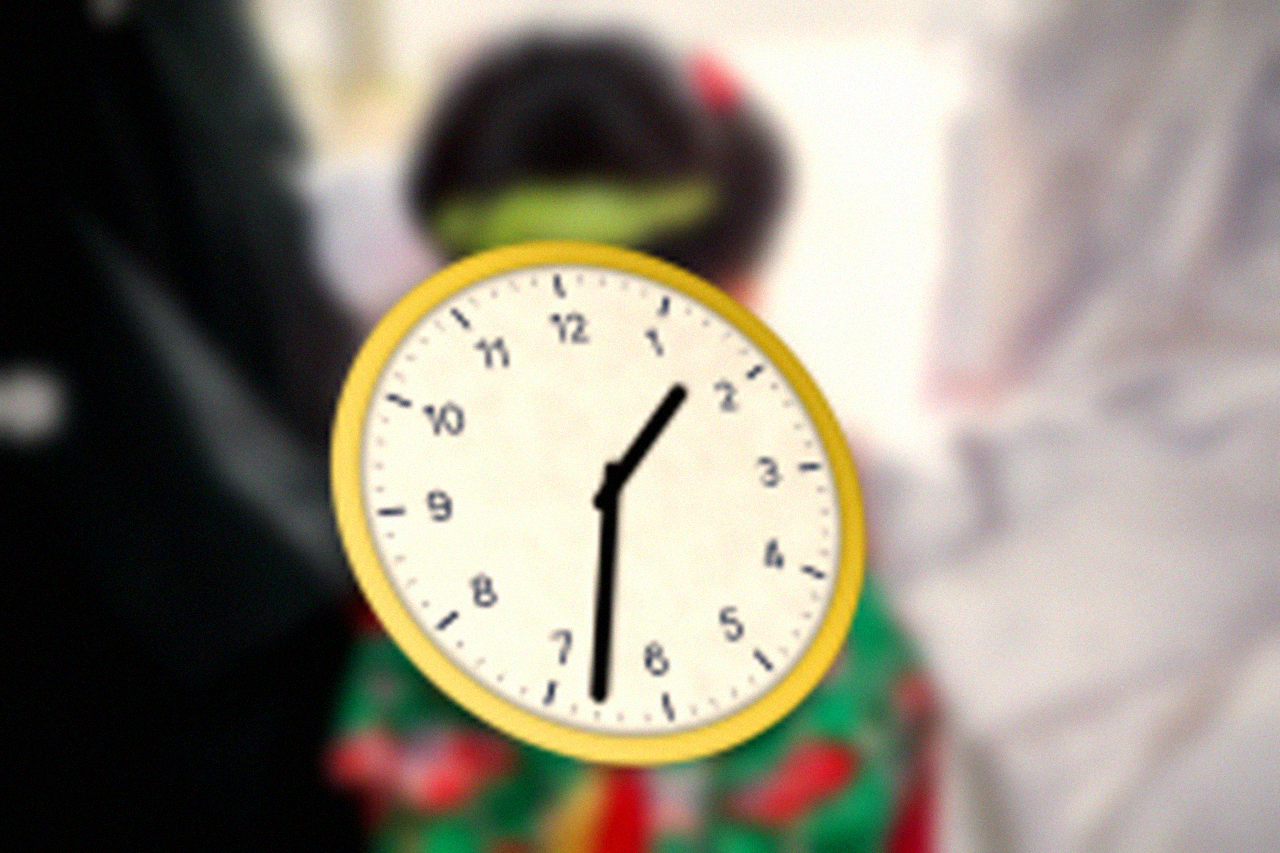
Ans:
1 h 33 min
